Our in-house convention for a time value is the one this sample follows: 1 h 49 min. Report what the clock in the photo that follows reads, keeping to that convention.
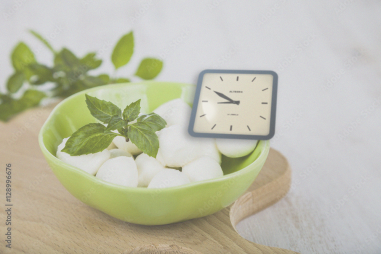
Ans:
8 h 50 min
